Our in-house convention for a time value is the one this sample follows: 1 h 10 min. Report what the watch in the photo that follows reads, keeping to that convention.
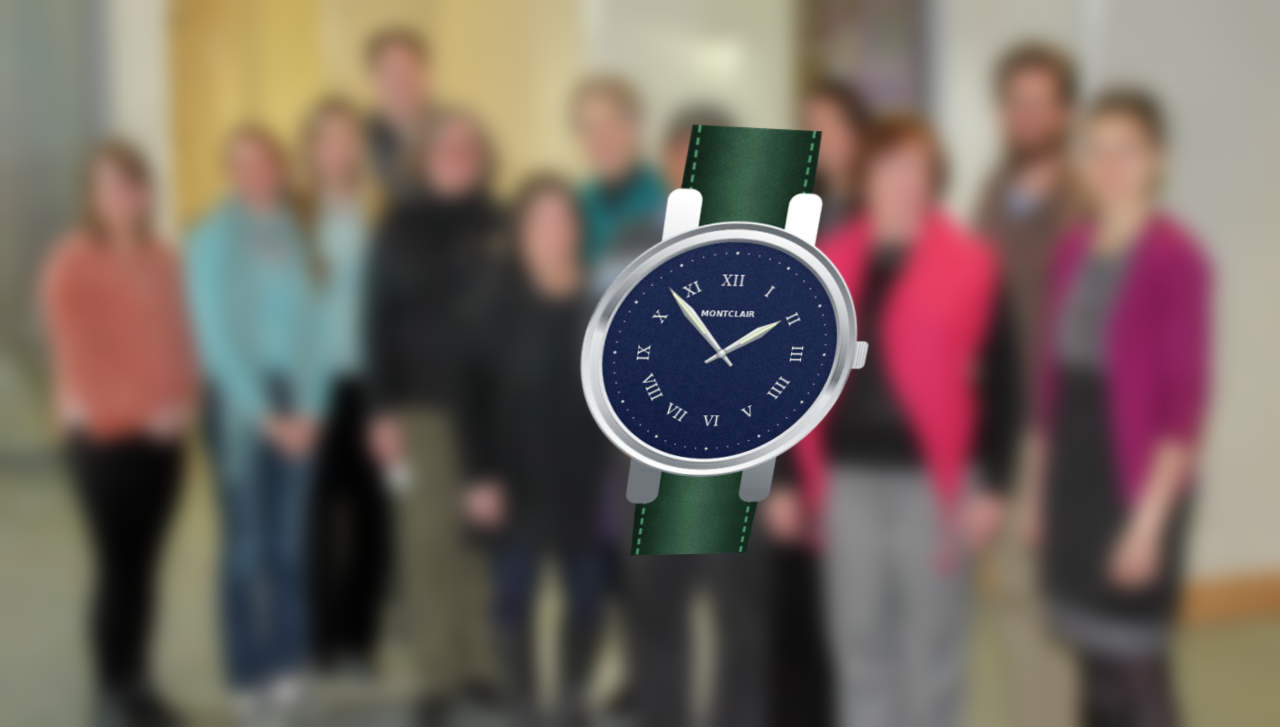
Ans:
1 h 53 min
